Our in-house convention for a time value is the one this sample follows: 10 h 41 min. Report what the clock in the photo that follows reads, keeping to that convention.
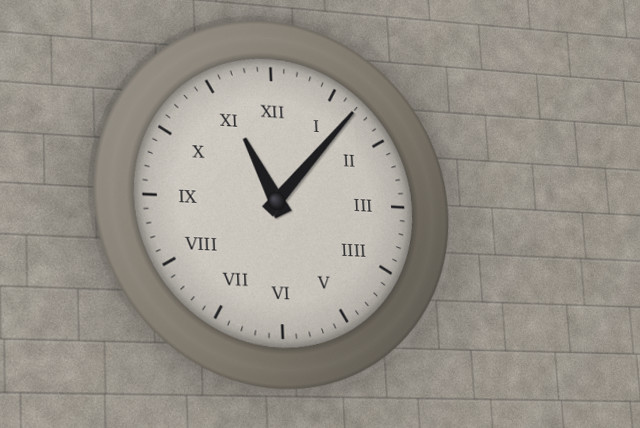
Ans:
11 h 07 min
